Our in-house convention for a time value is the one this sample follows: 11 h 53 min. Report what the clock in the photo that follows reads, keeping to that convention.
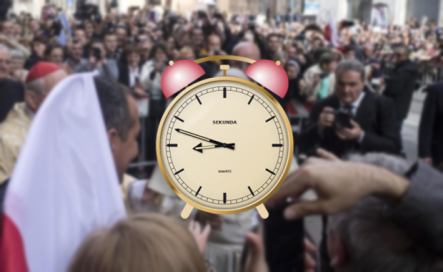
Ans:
8 h 48 min
